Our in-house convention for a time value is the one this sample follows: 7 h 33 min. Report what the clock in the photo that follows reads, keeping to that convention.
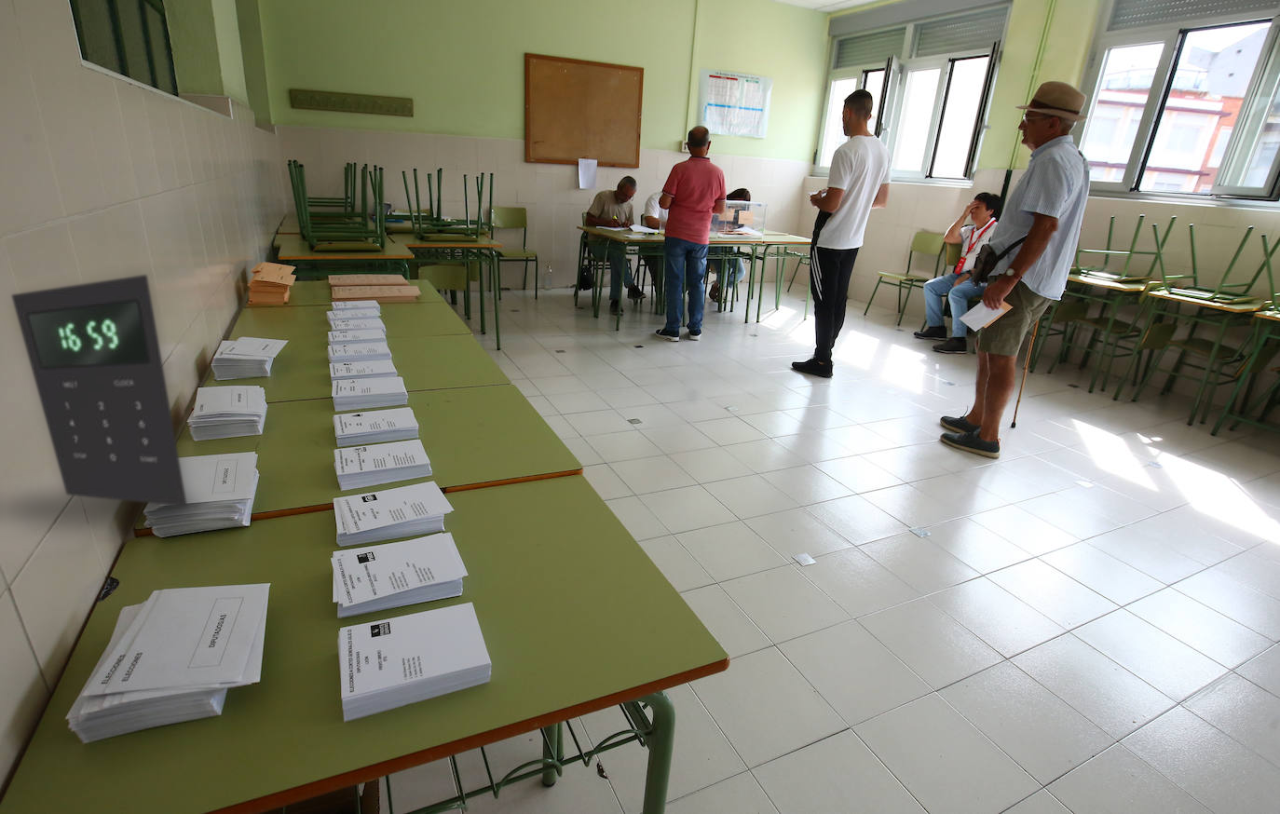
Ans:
16 h 59 min
